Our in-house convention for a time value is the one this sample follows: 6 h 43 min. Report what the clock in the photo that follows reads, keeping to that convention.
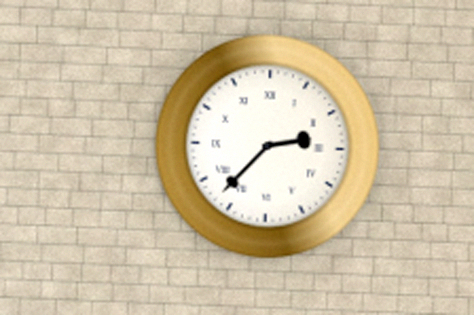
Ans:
2 h 37 min
